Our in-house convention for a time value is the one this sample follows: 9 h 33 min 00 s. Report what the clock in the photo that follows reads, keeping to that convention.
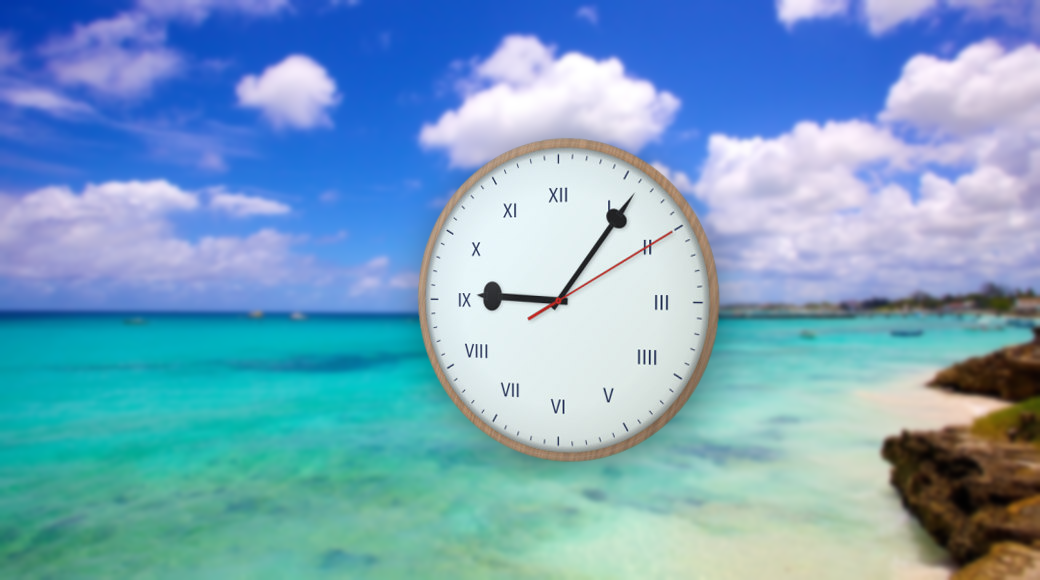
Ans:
9 h 06 min 10 s
